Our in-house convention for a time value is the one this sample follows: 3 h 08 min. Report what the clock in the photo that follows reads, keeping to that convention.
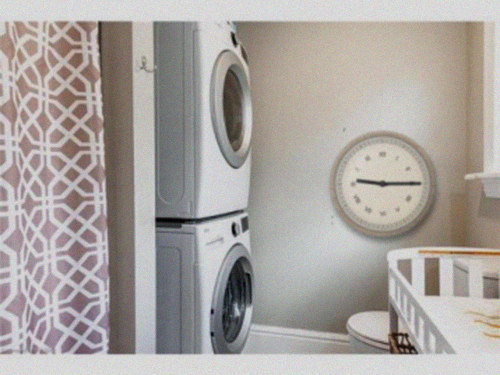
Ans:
9 h 15 min
